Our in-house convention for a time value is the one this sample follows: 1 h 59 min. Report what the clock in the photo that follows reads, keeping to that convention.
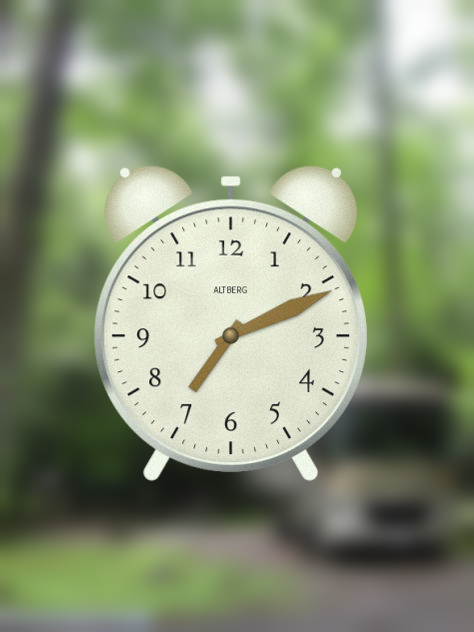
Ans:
7 h 11 min
